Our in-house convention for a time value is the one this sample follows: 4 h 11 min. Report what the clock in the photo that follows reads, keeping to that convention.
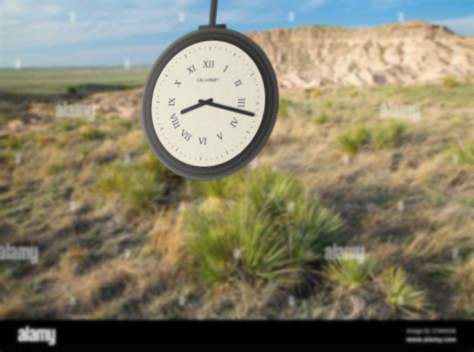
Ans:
8 h 17 min
